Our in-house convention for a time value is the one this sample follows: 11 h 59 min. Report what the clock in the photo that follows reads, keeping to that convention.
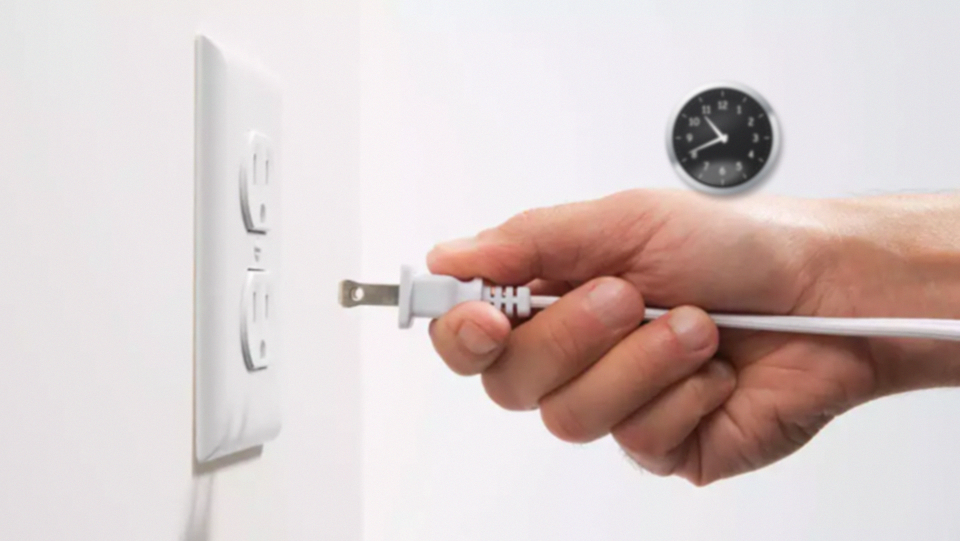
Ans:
10 h 41 min
